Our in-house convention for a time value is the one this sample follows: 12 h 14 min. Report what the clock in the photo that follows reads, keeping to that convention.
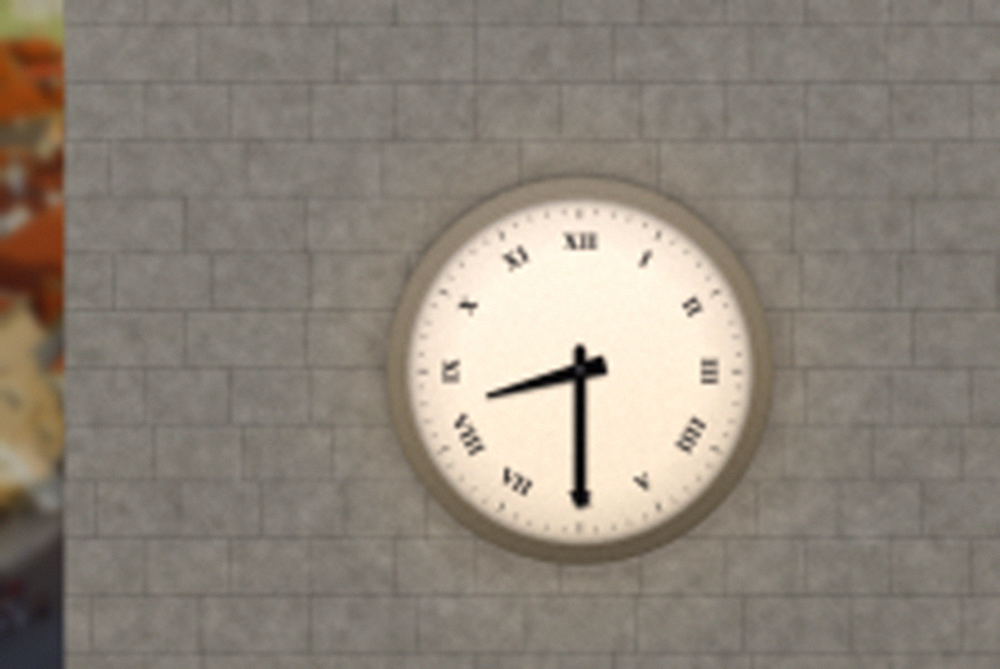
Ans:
8 h 30 min
